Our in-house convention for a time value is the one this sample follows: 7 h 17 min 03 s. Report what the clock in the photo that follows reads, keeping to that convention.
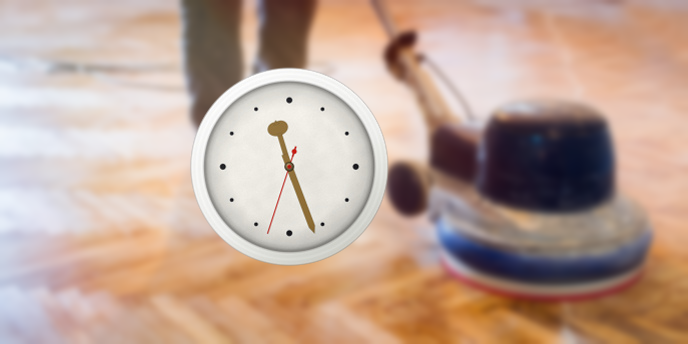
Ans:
11 h 26 min 33 s
